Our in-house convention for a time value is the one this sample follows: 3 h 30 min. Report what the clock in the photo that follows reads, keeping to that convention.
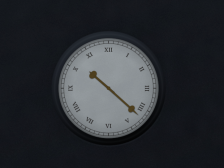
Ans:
10 h 22 min
